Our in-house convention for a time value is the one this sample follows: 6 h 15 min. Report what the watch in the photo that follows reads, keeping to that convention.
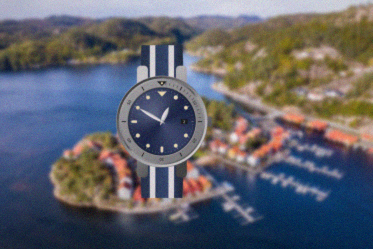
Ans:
12 h 50 min
